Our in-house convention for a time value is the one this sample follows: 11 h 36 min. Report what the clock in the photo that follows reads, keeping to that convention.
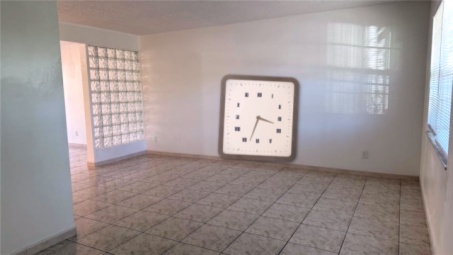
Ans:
3 h 33 min
